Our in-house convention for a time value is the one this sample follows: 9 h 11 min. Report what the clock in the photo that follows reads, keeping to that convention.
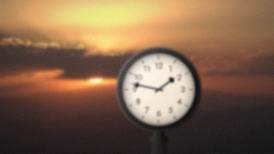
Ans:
1 h 47 min
